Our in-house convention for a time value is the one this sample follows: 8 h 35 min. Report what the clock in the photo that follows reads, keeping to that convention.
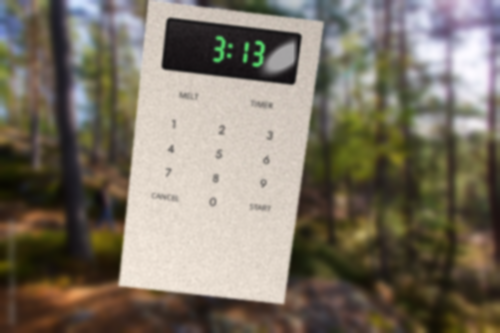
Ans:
3 h 13 min
